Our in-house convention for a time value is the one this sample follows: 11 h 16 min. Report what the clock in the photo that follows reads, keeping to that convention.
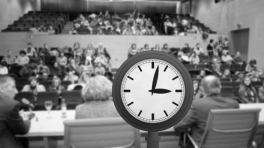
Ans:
3 h 02 min
